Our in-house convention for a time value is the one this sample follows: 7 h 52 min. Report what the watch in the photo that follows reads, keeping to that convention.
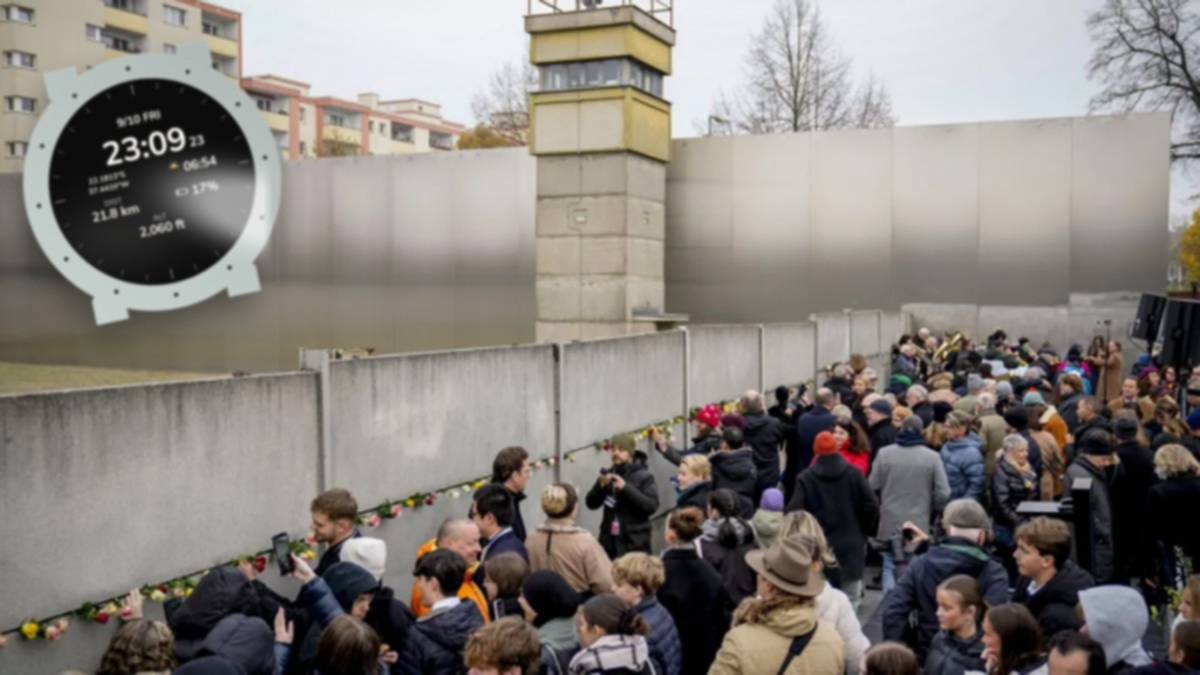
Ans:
23 h 09 min
